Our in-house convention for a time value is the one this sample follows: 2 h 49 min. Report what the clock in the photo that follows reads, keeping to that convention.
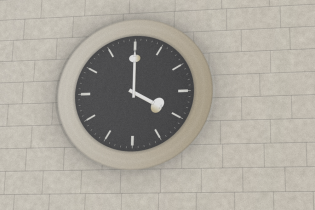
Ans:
4 h 00 min
